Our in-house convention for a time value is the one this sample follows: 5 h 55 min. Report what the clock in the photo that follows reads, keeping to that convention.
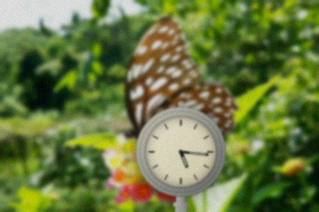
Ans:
5 h 16 min
